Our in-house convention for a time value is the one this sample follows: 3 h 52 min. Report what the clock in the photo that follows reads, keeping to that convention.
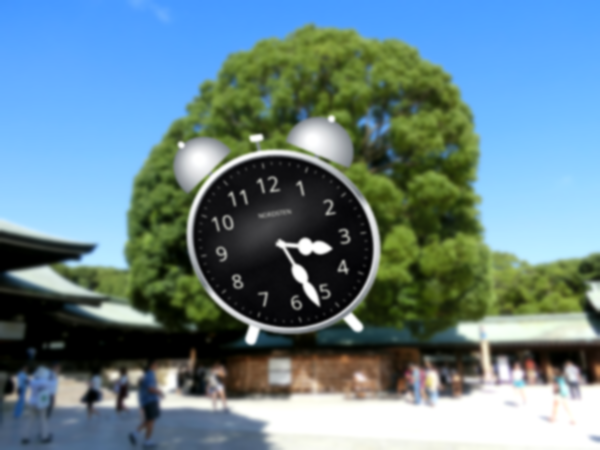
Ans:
3 h 27 min
